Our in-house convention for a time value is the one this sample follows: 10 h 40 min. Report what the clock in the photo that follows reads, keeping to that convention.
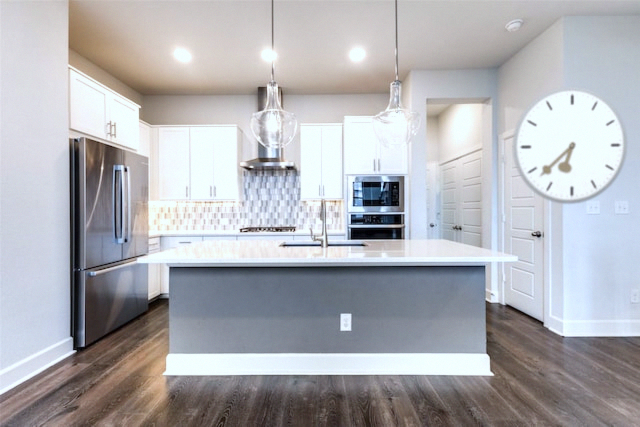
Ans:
6 h 38 min
